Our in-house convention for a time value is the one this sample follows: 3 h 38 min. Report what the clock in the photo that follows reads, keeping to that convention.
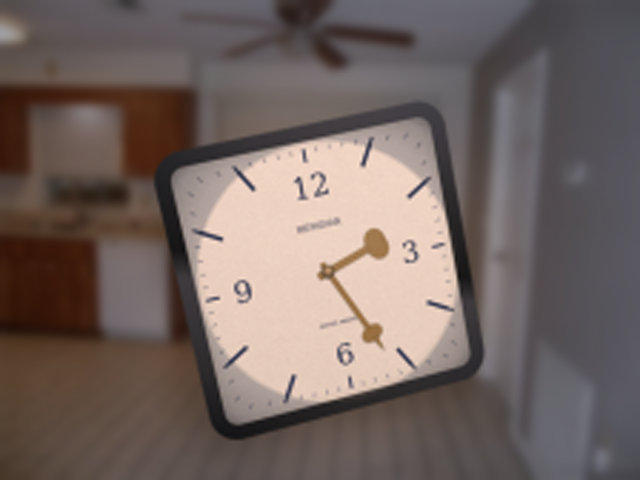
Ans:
2 h 26 min
